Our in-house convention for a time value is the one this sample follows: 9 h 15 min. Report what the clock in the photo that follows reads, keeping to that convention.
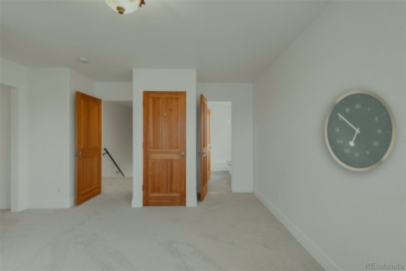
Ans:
6 h 51 min
